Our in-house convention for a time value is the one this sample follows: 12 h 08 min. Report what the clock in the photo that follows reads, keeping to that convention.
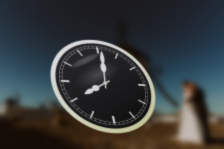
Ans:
8 h 01 min
